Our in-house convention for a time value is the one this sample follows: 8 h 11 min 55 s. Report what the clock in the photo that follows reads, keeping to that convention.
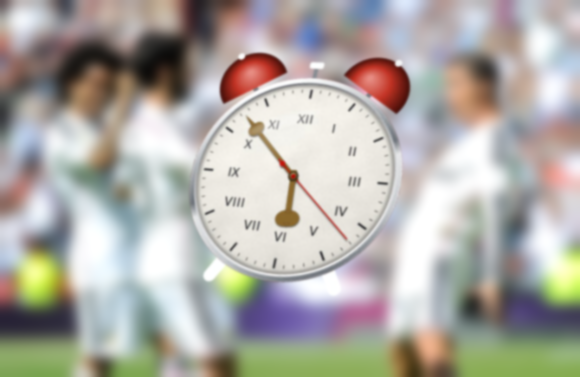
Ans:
5 h 52 min 22 s
